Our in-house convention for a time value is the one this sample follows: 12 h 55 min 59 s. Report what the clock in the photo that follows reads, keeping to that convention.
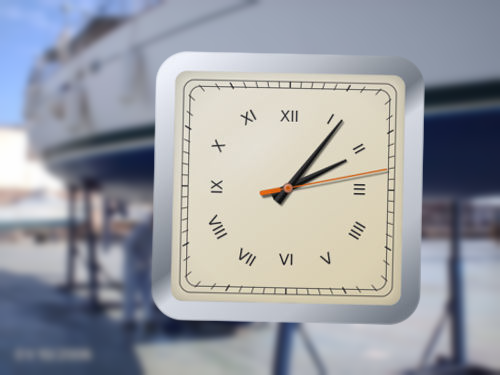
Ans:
2 h 06 min 13 s
